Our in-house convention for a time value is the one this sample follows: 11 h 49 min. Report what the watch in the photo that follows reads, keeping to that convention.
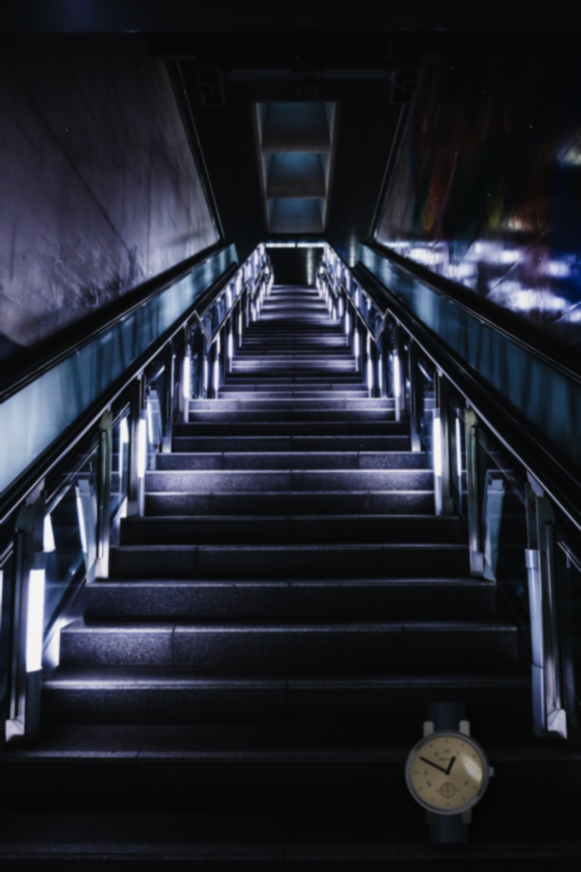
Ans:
12 h 50 min
